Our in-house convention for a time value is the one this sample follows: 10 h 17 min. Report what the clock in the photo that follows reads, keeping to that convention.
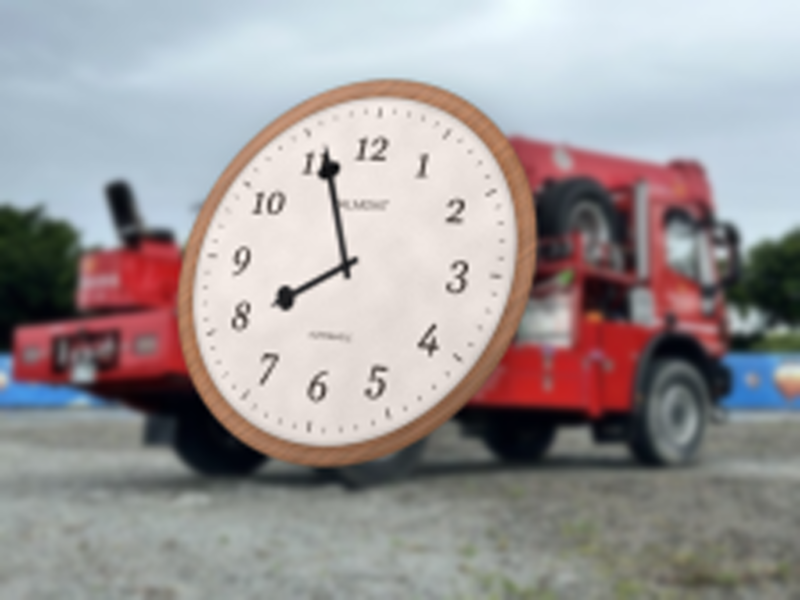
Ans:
7 h 56 min
